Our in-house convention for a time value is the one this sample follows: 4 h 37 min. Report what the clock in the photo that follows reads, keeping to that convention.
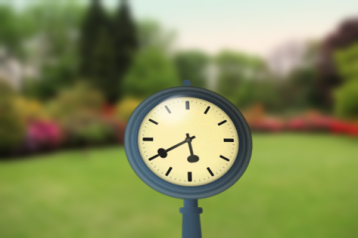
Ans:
5 h 40 min
